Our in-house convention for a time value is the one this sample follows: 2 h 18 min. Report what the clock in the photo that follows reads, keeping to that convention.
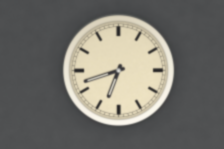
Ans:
6 h 42 min
